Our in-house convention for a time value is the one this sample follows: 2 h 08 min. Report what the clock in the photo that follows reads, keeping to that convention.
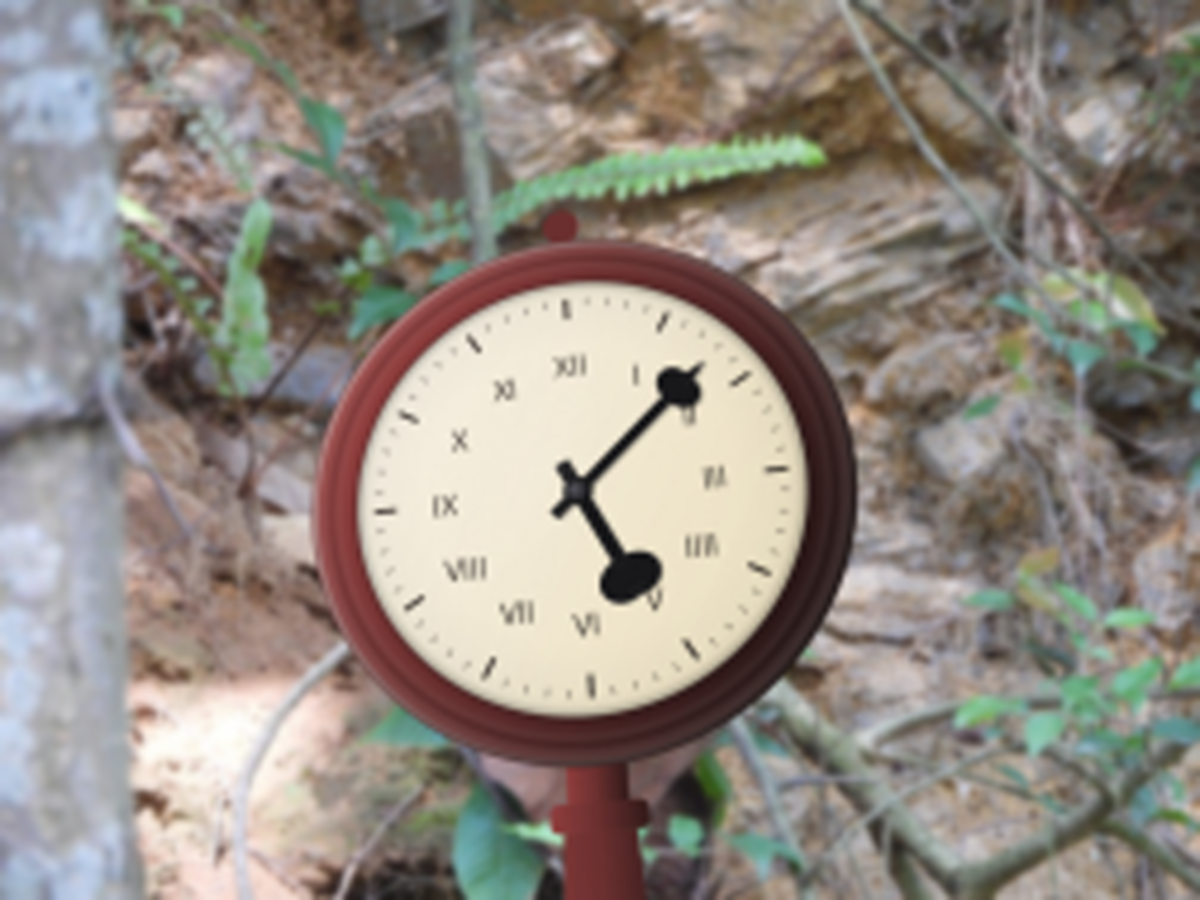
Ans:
5 h 08 min
